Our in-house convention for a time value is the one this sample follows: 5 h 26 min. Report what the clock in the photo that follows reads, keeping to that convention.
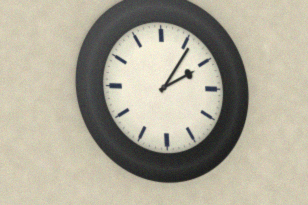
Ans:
2 h 06 min
